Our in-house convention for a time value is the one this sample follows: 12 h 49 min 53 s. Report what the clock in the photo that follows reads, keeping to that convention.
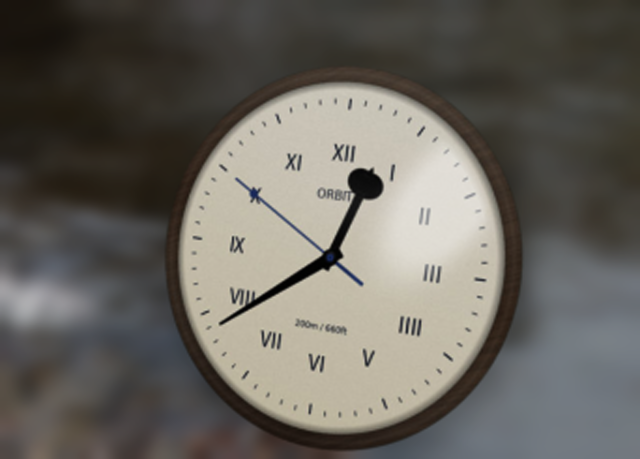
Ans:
12 h 38 min 50 s
